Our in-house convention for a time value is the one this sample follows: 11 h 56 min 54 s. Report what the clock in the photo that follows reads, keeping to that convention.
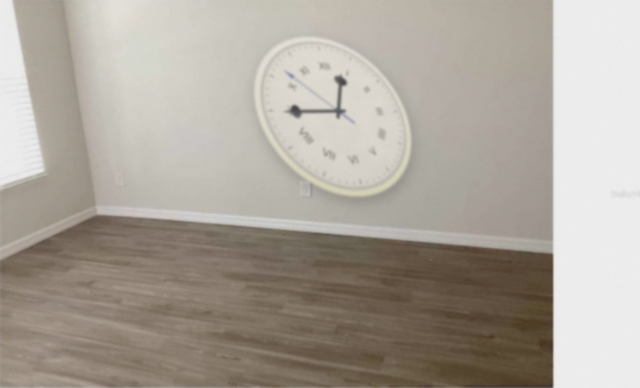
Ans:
12 h 44 min 52 s
